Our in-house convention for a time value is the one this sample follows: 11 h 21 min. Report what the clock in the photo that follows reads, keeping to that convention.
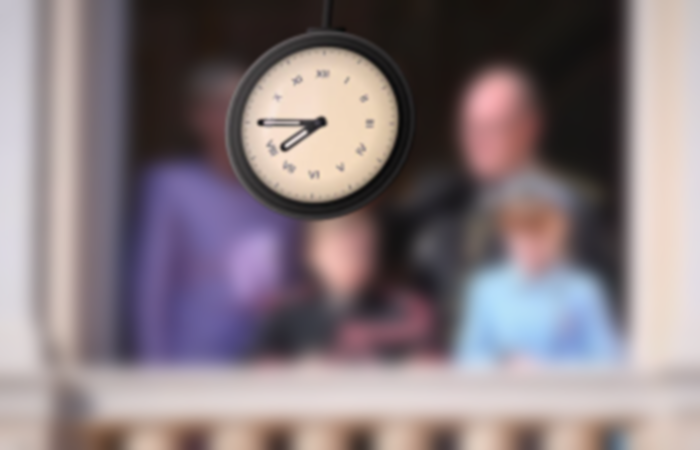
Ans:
7 h 45 min
